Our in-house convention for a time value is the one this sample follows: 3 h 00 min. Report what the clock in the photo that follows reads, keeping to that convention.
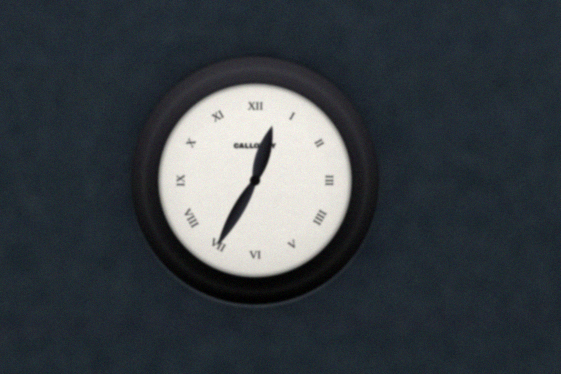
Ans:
12 h 35 min
